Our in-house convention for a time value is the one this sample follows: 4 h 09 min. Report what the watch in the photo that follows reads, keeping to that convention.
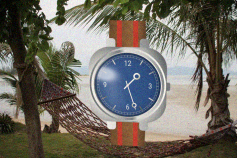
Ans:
1 h 27 min
